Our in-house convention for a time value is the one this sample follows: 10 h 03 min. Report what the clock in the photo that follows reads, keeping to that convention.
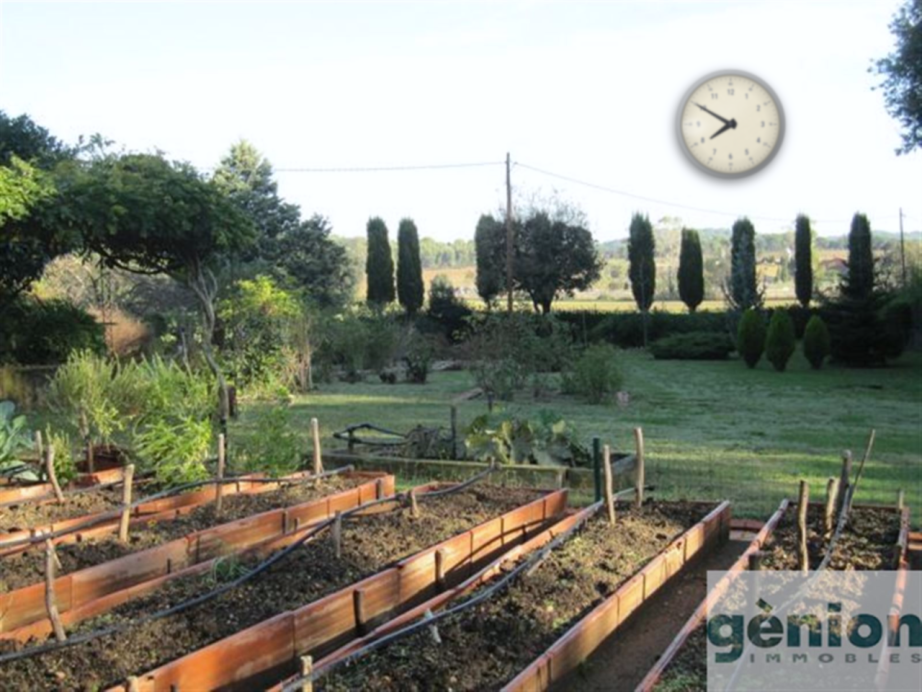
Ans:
7 h 50 min
